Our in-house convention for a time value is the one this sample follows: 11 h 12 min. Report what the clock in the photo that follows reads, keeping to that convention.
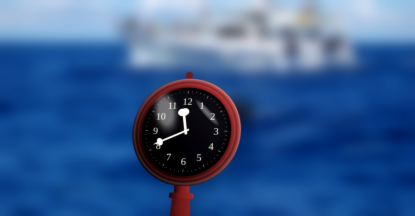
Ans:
11 h 41 min
